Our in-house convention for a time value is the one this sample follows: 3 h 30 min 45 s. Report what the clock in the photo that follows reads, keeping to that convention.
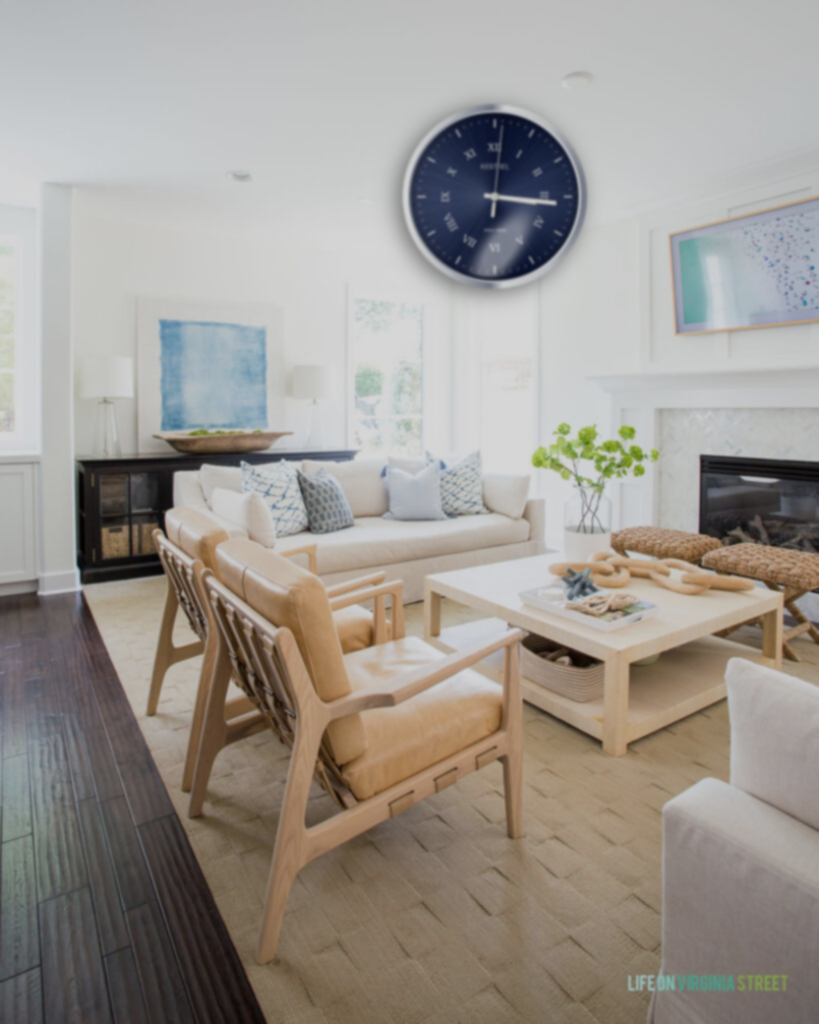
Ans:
3 h 16 min 01 s
